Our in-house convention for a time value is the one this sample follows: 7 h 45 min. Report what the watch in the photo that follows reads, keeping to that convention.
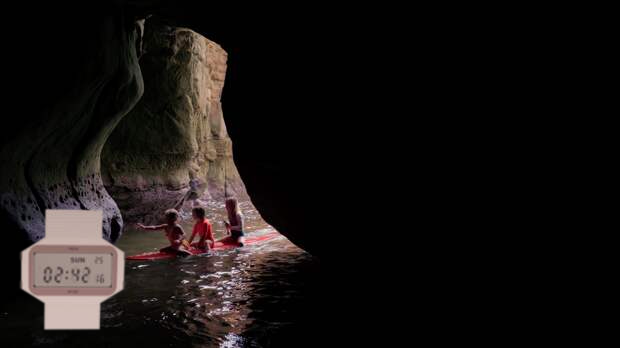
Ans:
2 h 42 min
